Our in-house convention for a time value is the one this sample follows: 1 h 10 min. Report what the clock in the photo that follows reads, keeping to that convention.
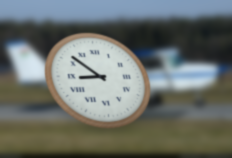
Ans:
8 h 52 min
